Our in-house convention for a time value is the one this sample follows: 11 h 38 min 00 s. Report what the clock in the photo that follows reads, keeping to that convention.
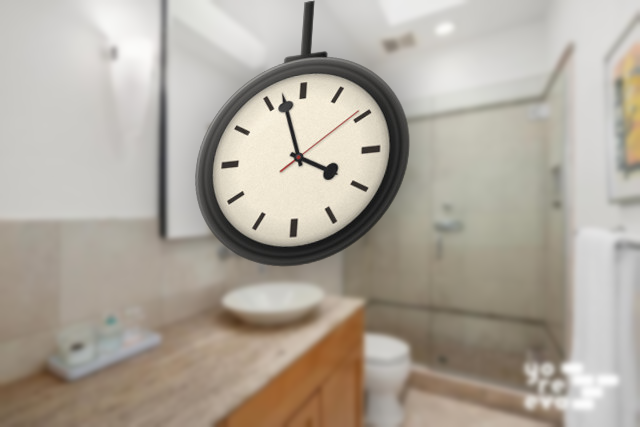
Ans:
3 h 57 min 09 s
